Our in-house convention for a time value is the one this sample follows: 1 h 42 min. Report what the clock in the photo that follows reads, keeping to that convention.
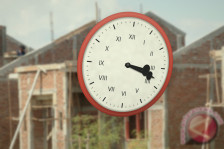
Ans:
3 h 18 min
